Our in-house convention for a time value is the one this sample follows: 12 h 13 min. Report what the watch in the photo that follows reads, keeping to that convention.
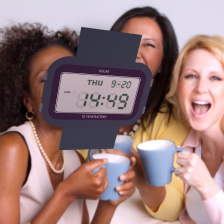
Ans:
14 h 49 min
